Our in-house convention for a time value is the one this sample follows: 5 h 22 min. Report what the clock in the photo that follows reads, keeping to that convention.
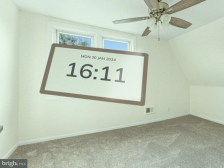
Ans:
16 h 11 min
